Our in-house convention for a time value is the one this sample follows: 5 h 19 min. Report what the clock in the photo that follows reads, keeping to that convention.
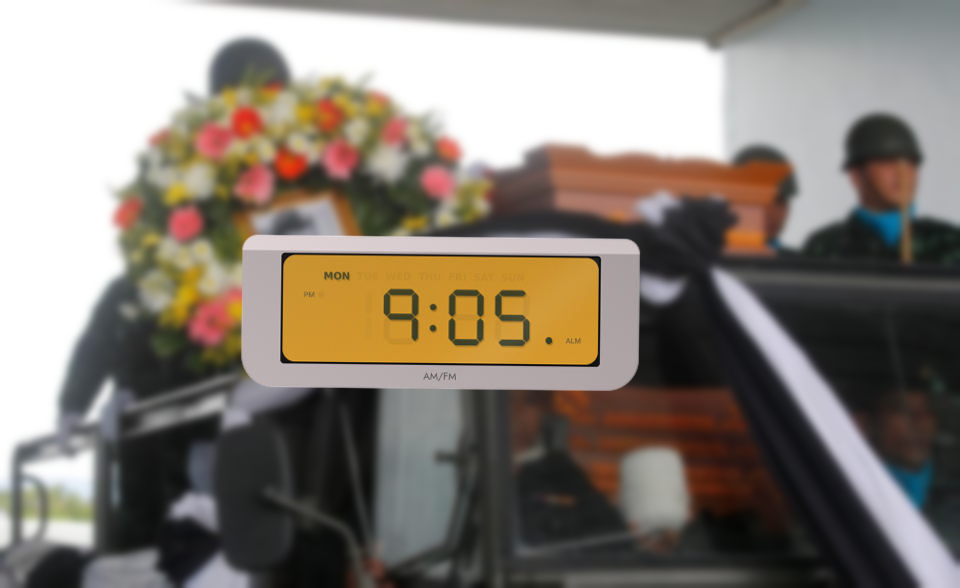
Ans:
9 h 05 min
